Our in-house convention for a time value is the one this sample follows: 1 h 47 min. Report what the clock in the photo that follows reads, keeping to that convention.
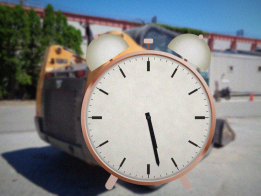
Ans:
5 h 28 min
